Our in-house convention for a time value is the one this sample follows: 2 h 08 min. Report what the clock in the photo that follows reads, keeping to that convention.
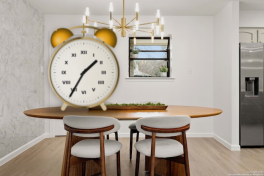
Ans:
1 h 35 min
